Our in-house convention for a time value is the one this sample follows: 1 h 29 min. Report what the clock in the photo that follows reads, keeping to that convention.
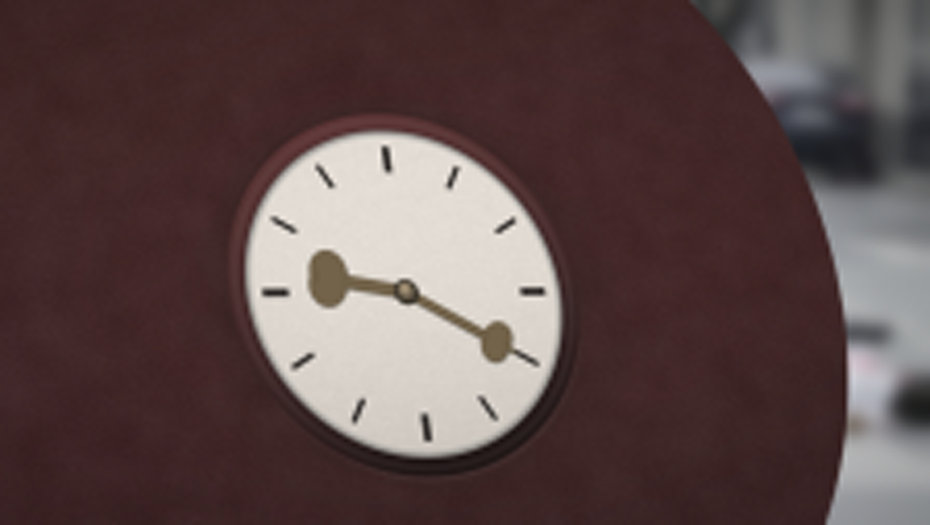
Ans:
9 h 20 min
